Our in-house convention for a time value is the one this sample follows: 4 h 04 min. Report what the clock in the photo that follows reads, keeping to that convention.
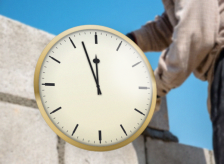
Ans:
11 h 57 min
